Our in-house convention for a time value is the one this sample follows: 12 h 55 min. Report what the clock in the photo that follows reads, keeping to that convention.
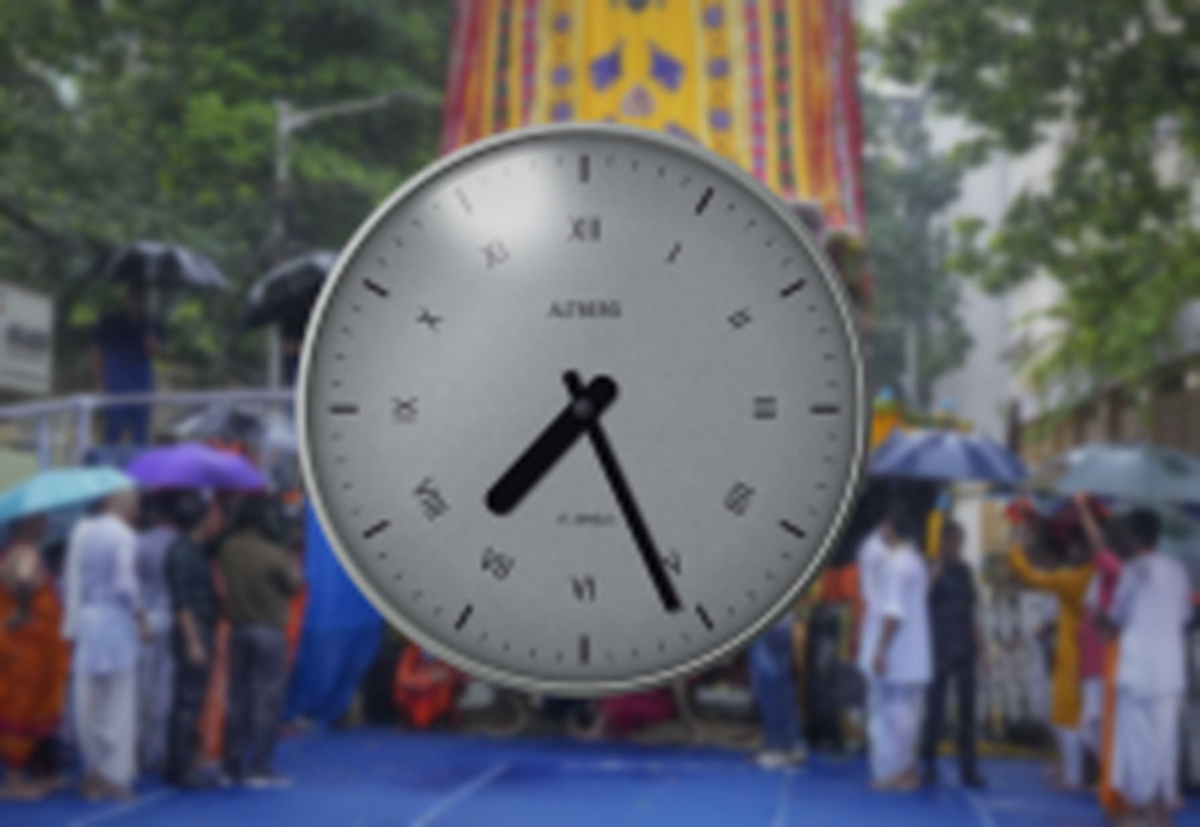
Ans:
7 h 26 min
